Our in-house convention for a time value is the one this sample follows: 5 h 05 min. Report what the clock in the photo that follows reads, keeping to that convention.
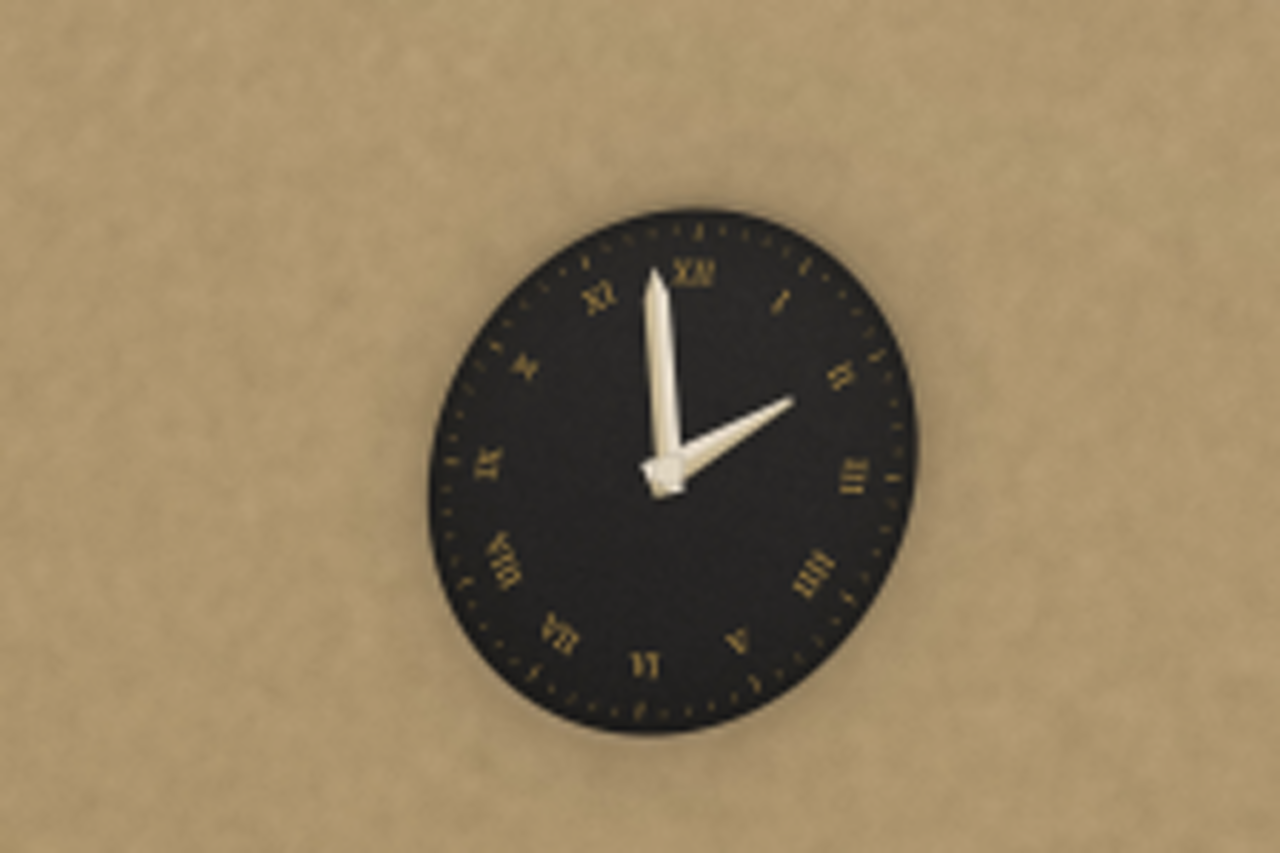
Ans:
1 h 58 min
